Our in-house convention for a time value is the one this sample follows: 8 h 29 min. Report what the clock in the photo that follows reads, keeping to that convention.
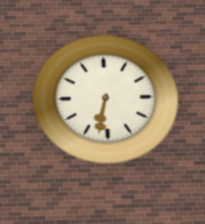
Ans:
6 h 32 min
